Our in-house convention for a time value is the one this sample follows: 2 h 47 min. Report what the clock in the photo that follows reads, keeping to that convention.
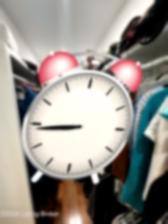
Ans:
8 h 44 min
